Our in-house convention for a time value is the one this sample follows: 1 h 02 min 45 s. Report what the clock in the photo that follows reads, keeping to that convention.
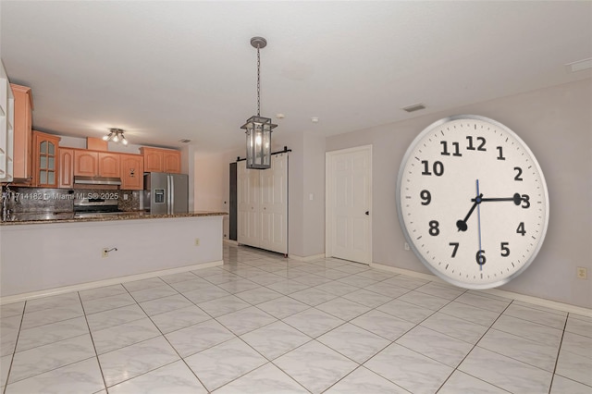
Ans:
7 h 14 min 30 s
